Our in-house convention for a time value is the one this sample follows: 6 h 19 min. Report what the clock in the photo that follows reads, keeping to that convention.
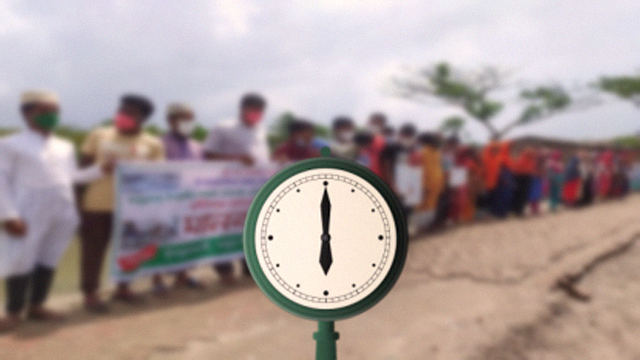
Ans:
6 h 00 min
